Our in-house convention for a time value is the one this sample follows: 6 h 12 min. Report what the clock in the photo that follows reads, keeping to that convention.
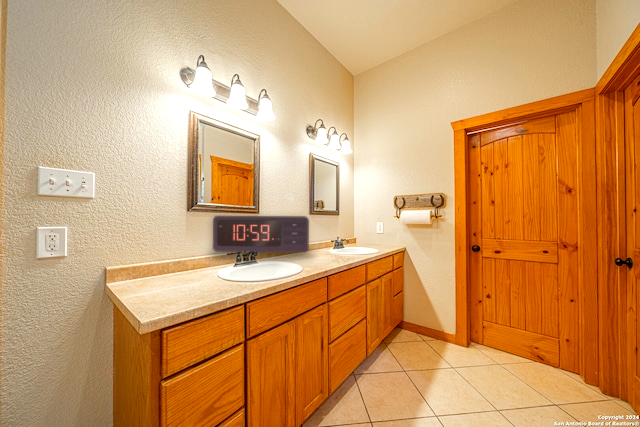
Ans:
10 h 59 min
